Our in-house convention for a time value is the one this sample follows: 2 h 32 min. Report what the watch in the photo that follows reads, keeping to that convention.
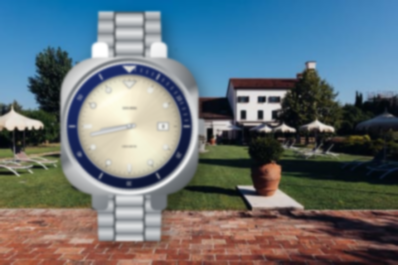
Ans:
8 h 43 min
